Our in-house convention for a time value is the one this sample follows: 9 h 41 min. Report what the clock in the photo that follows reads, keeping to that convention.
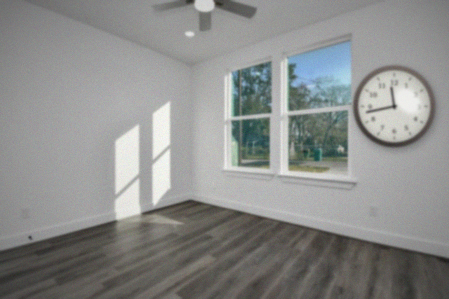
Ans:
11 h 43 min
